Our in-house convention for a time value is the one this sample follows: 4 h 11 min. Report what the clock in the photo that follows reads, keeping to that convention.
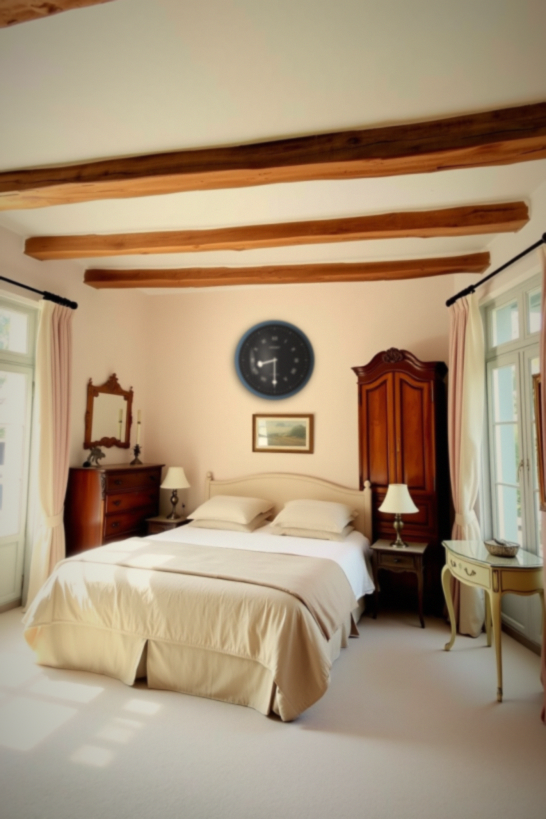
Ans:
8 h 30 min
